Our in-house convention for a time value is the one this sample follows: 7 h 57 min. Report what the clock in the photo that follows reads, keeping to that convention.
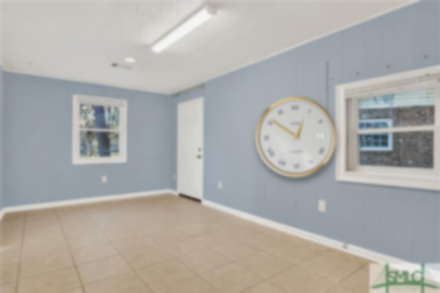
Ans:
12 h 51 min
